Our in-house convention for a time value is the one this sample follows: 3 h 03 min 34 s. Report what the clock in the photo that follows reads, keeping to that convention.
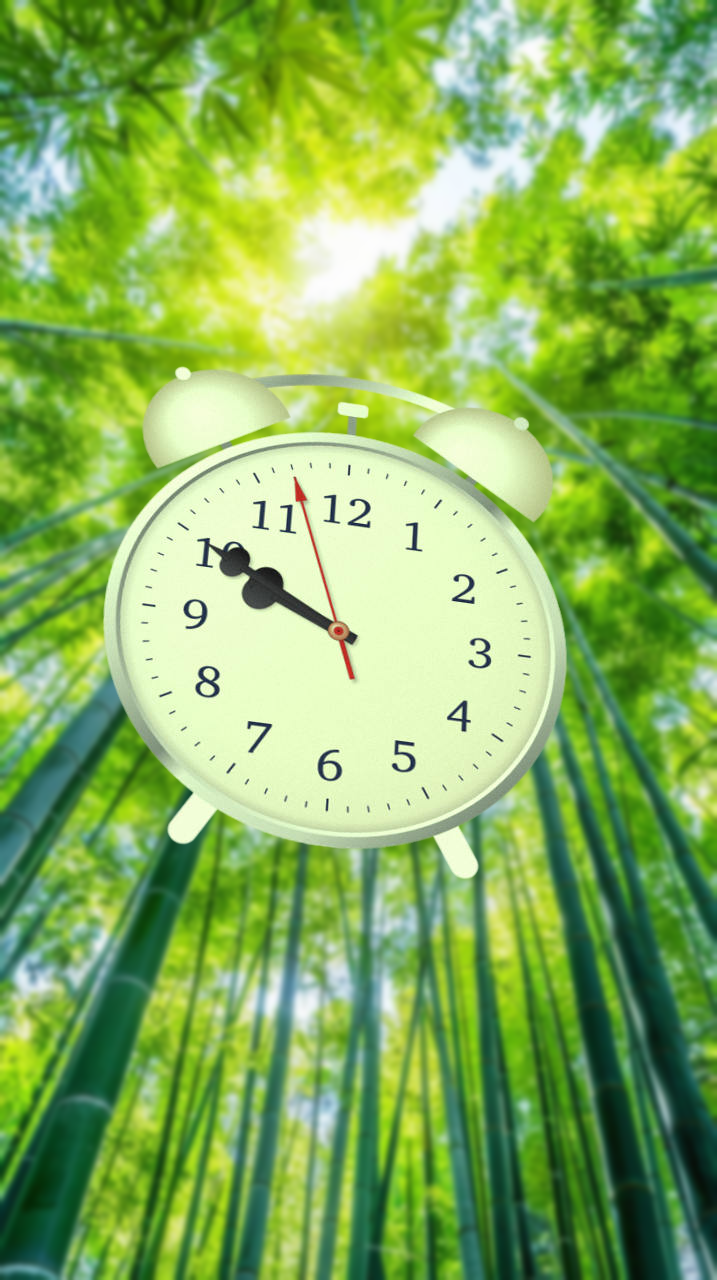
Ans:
9 h 49 min 57 s
